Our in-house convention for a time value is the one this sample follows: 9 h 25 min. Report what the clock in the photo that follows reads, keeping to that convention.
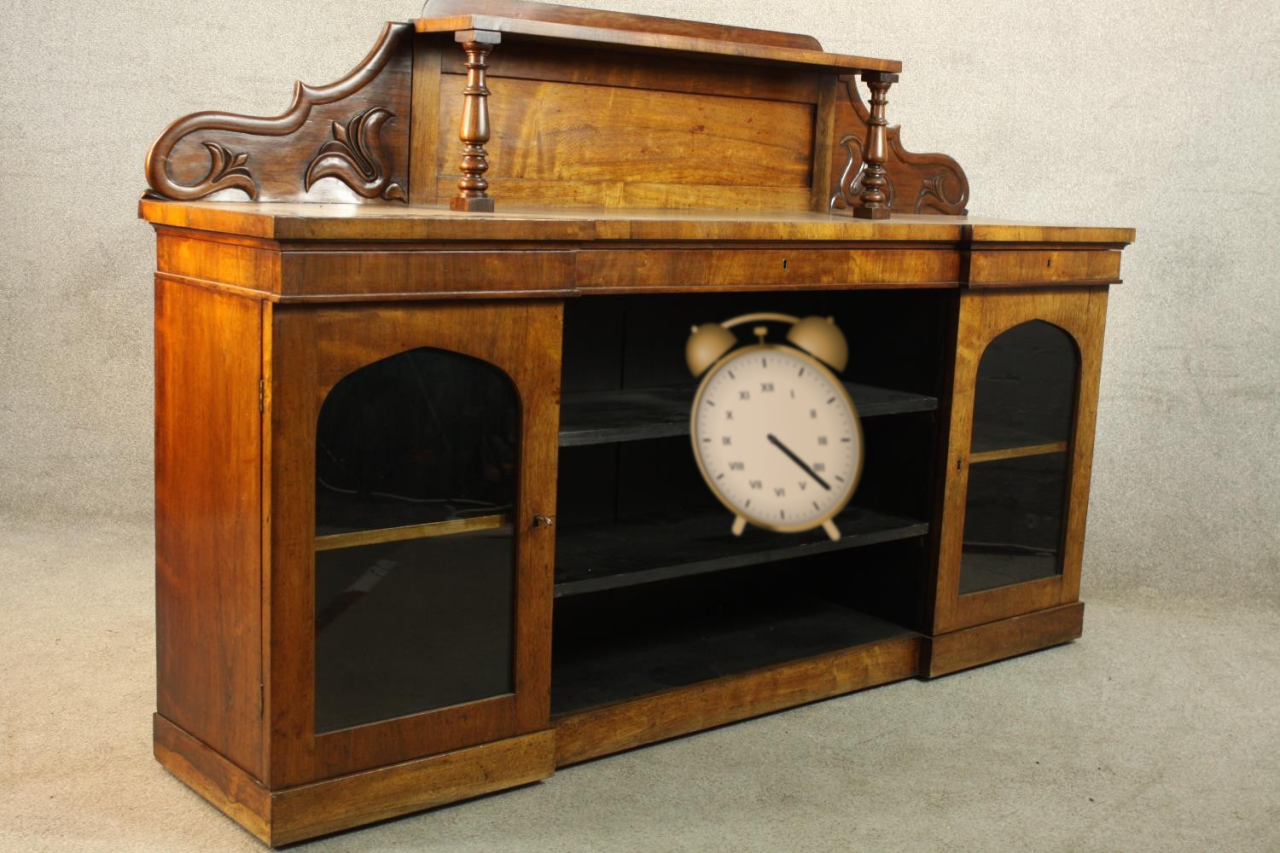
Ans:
4 h 22 min
